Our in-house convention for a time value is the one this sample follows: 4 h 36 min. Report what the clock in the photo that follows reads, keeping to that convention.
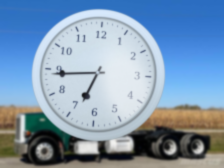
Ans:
6 h 44 min
